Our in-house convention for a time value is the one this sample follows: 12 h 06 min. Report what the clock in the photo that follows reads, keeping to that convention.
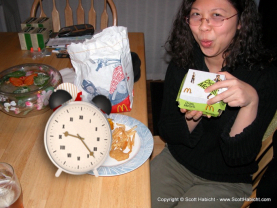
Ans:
9 h 23 min
